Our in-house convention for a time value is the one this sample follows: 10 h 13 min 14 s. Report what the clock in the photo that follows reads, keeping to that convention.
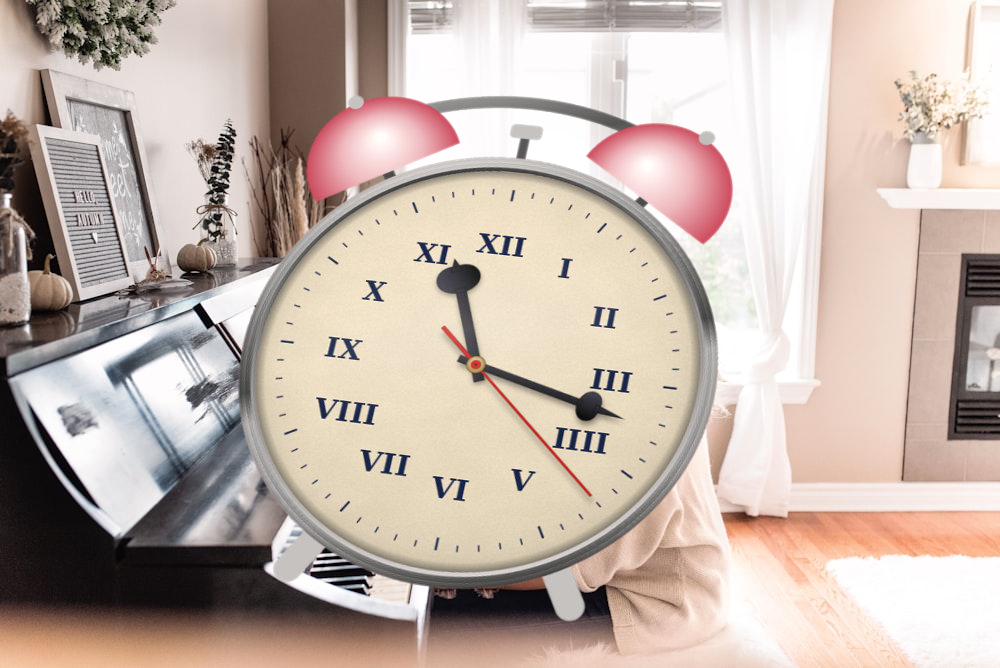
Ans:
11 h 17 min 22 s
